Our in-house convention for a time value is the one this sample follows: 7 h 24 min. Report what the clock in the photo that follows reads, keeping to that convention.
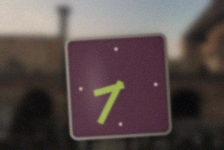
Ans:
8 h 35 min
